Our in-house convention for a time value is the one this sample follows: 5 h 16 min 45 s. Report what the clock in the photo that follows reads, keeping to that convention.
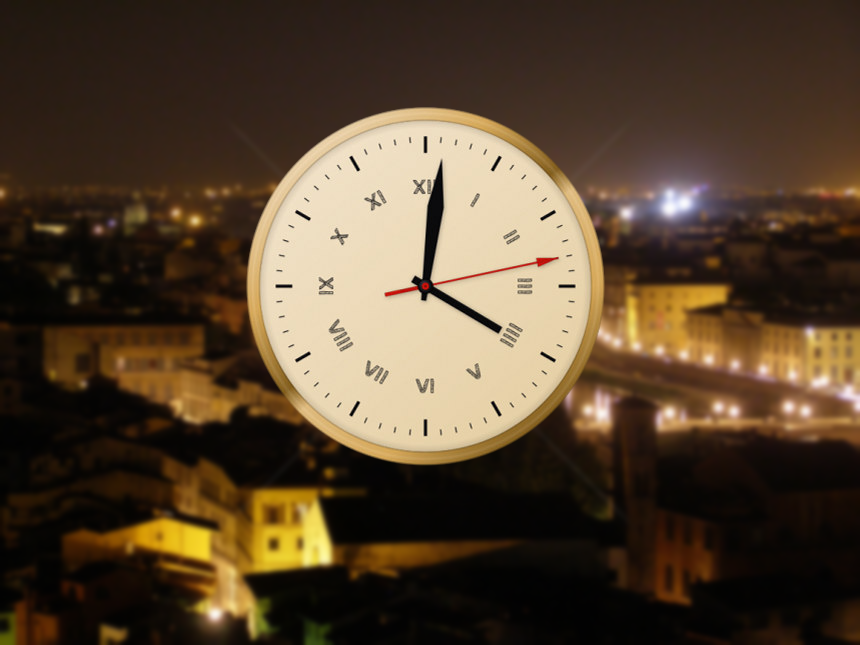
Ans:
4 h 01 min 13 s
